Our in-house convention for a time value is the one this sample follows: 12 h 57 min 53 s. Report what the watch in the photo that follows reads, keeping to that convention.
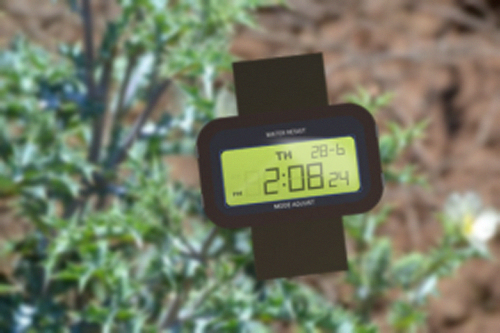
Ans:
2 h 08 min 24 s
